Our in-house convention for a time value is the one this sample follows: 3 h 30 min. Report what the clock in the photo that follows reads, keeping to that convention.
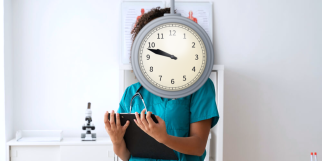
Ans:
9 h 48 min
